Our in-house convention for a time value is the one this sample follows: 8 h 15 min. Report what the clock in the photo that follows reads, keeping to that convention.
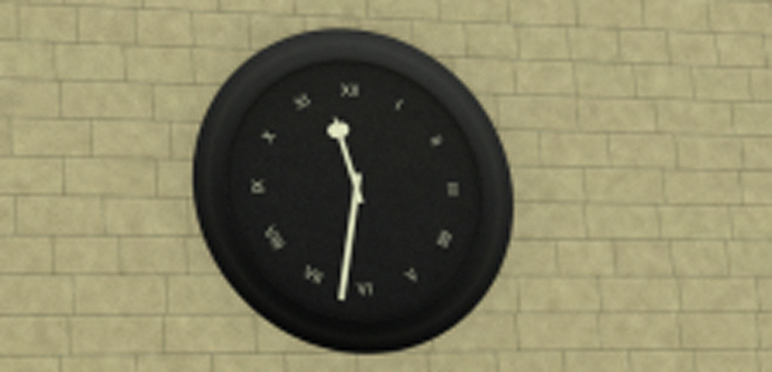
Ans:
11 h 32 min
